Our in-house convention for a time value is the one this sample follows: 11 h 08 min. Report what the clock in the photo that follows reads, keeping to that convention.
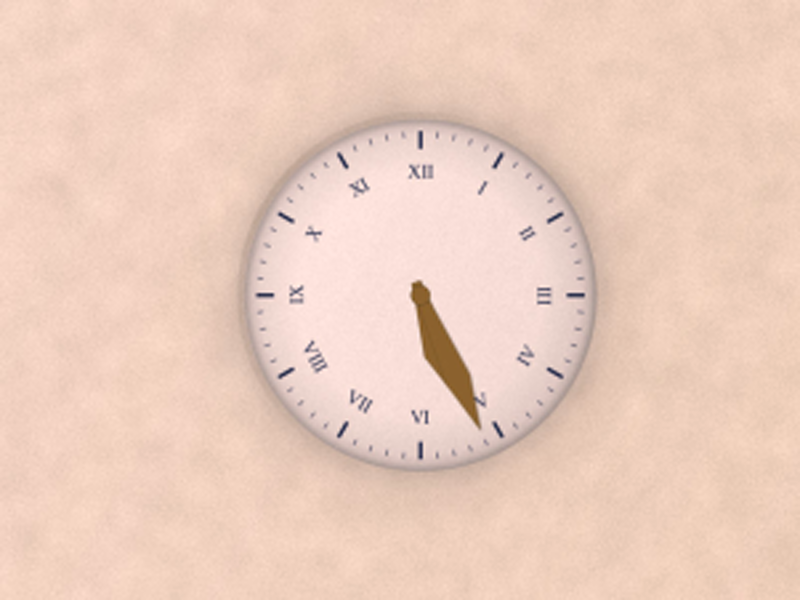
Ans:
5 h 26 min
